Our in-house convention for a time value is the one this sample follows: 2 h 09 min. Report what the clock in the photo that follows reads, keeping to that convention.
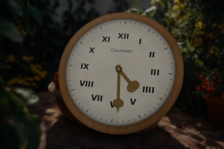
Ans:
4 h 29 min
